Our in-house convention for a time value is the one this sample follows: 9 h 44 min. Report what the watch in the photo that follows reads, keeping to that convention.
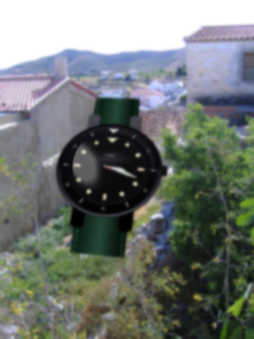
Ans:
3 h 18 min
